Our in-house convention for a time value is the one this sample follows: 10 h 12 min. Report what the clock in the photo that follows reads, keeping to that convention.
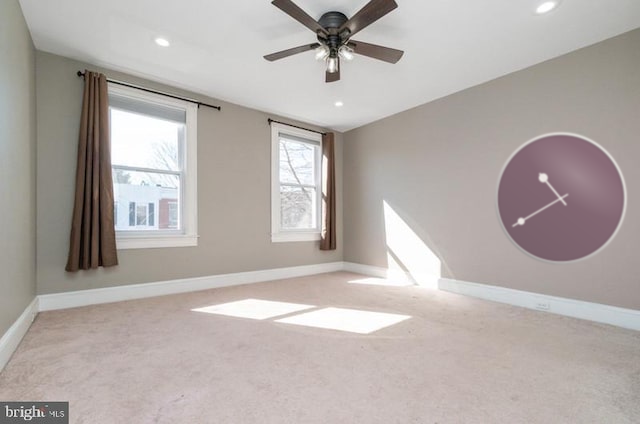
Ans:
10 h 40 min
